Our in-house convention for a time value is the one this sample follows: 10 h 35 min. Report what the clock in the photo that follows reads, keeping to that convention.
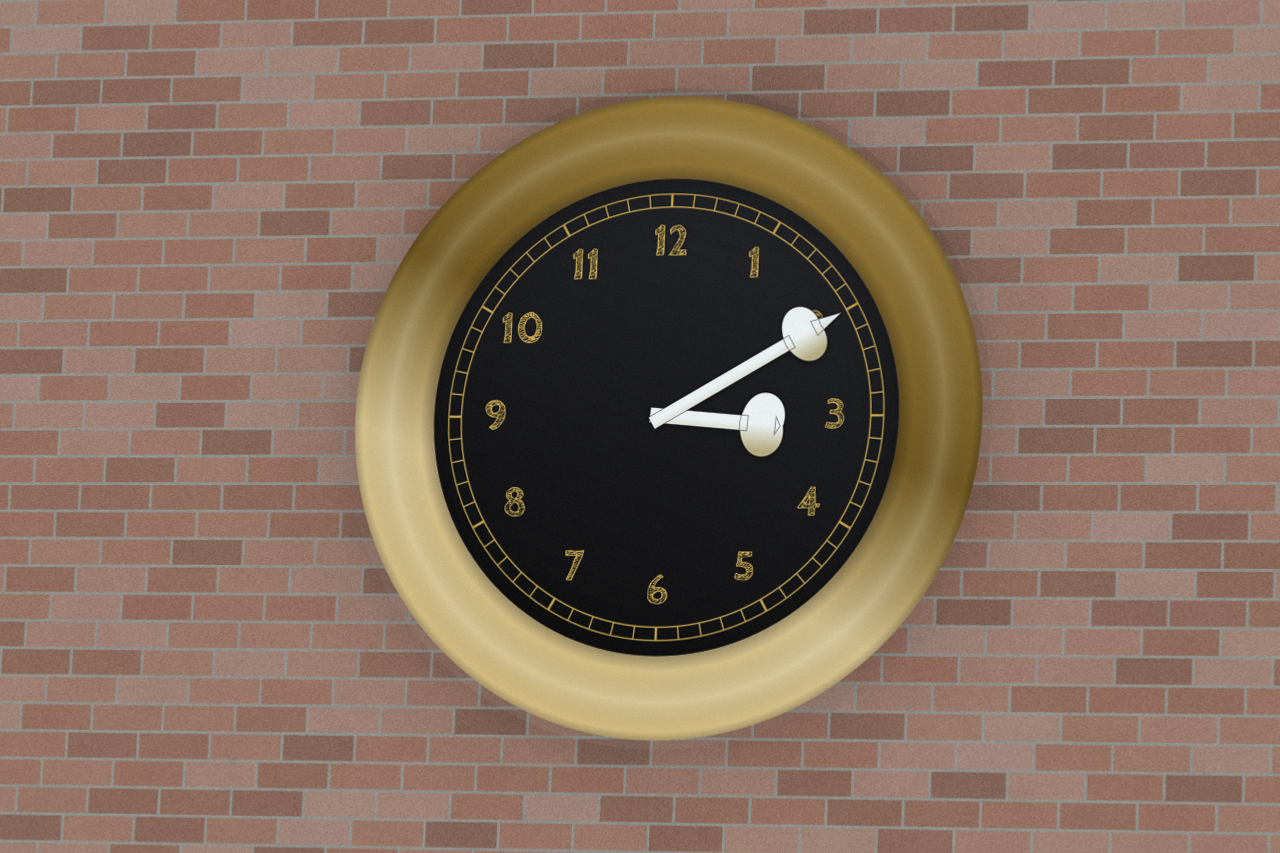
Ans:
3 h 10 min
